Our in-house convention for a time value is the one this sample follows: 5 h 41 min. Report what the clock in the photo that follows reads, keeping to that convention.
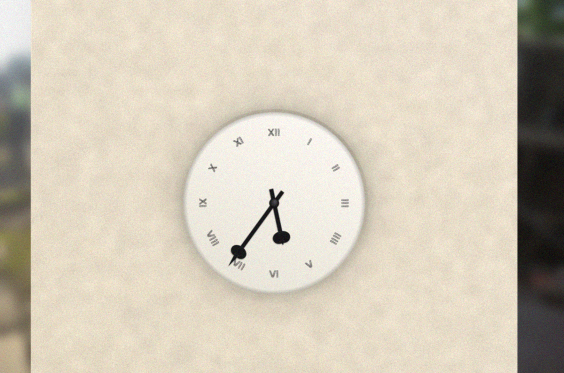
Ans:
5 h 36 min
